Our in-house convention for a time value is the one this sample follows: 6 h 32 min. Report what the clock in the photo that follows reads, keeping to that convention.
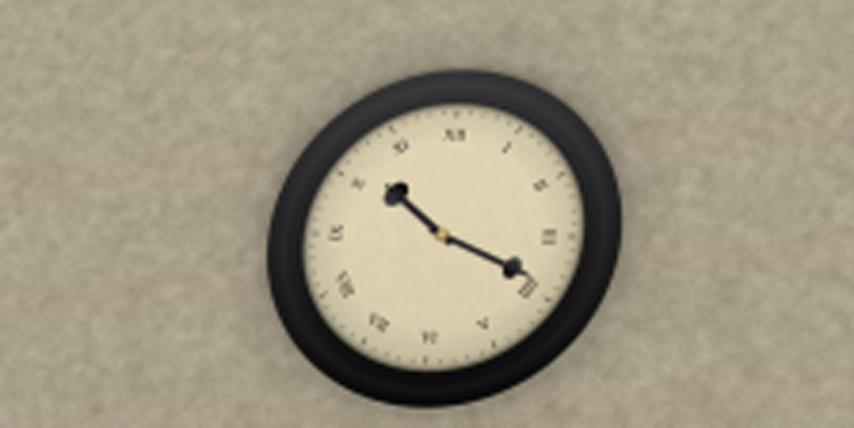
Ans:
10 h 19 min
